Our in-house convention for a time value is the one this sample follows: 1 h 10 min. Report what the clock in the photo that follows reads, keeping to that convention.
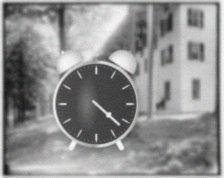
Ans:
4 h 22 min
